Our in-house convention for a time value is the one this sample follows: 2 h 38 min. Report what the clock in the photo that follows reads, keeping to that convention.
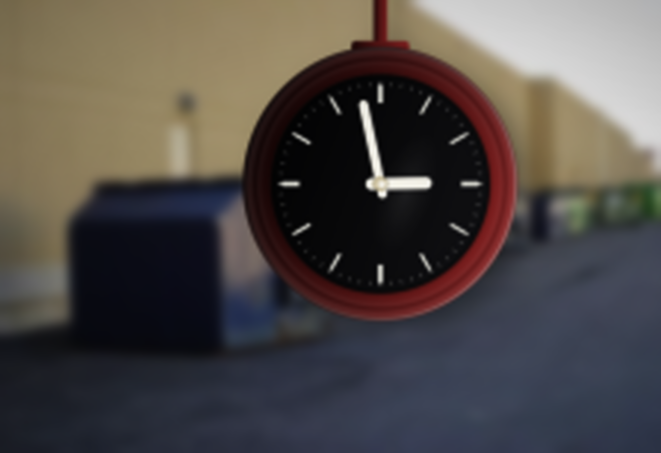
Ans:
2 h 58 min
